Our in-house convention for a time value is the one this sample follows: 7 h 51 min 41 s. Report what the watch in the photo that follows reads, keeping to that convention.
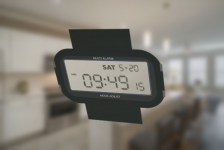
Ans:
9 h 49 min 15 s
